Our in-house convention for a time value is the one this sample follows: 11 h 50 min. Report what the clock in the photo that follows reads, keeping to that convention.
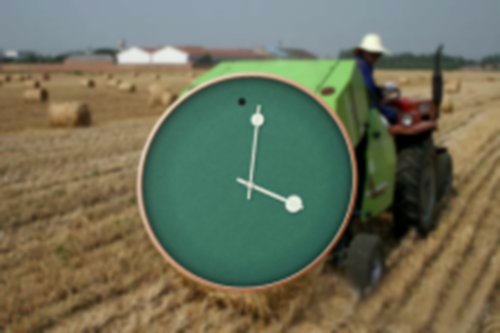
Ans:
4 h 02 min
